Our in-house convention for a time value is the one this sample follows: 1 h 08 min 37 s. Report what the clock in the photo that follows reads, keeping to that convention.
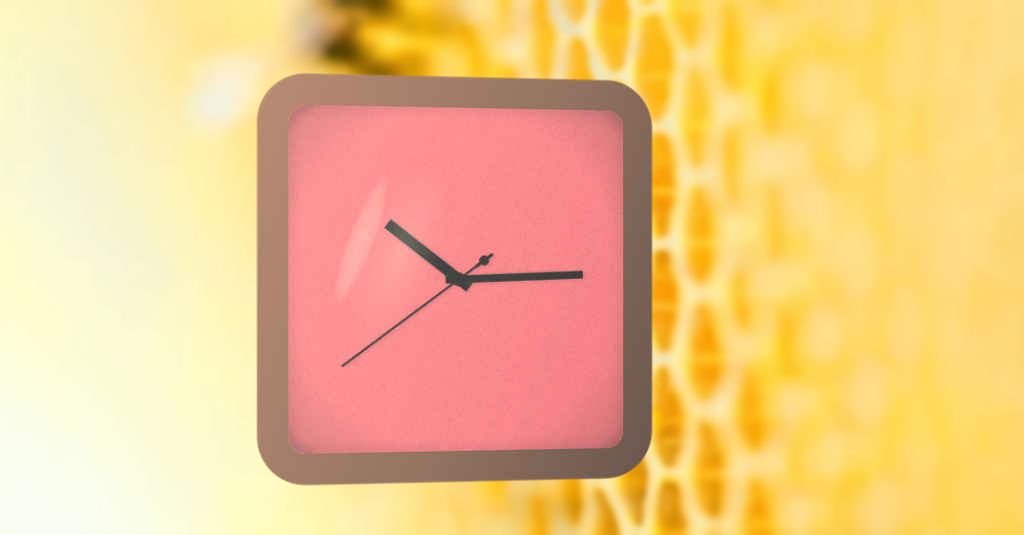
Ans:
10 h 14 min 39 s
